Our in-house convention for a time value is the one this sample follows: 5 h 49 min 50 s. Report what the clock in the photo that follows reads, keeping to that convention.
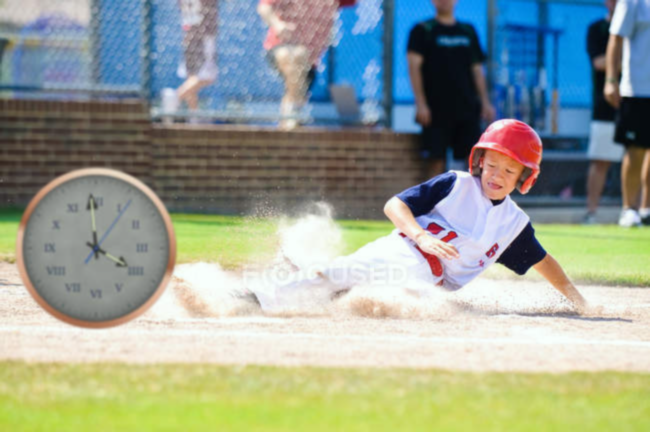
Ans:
3 h 59 min 06 s
